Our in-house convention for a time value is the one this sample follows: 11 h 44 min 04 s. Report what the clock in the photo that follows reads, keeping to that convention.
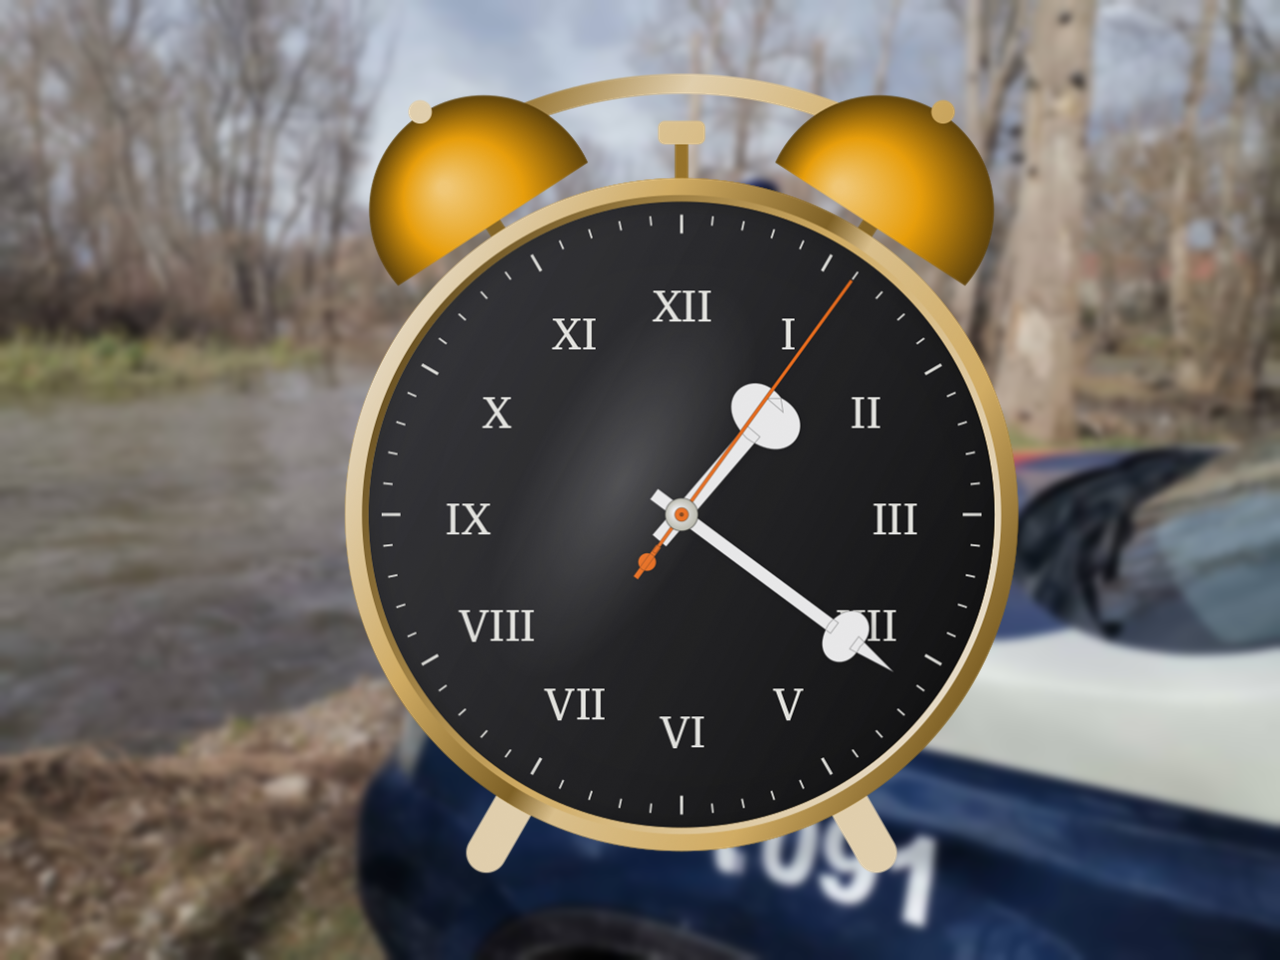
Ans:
1 h 21 min 06 s
